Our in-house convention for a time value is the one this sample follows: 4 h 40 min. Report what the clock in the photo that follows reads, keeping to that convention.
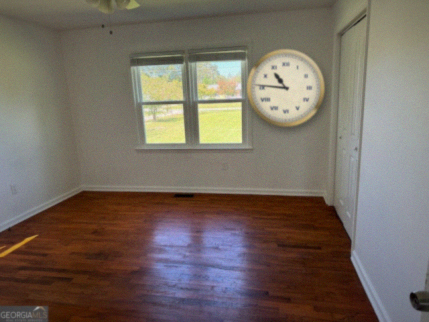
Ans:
10 h 46 min
